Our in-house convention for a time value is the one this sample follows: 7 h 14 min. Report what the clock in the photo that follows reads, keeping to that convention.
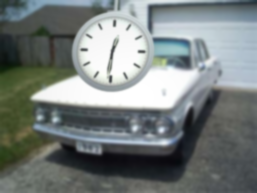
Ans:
12 h 31 min
